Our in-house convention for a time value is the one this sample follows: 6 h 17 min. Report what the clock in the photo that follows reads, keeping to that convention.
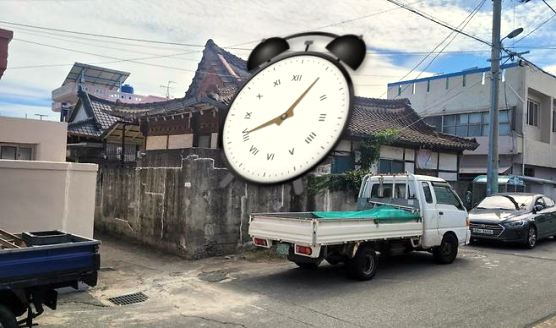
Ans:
8 h 05 min
